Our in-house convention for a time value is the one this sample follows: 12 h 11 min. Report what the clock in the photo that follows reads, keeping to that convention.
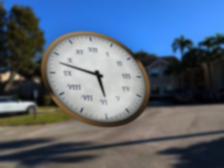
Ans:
5 h 48 min
